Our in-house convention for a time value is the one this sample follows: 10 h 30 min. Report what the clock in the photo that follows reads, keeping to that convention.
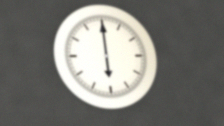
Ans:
6 h 00 min
